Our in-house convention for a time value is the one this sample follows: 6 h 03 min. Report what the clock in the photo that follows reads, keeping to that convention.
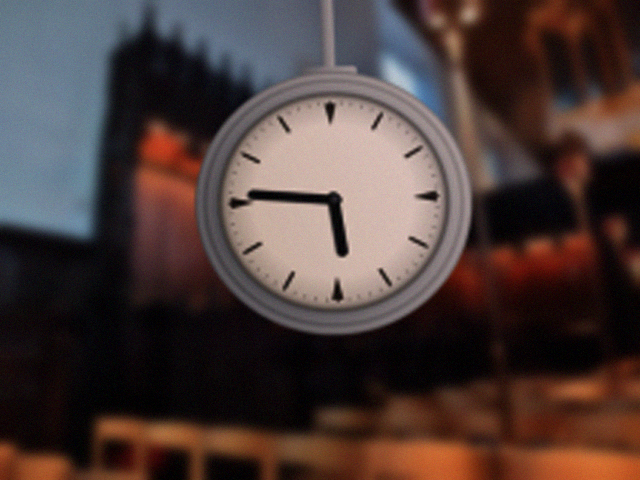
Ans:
5 h 46 min
